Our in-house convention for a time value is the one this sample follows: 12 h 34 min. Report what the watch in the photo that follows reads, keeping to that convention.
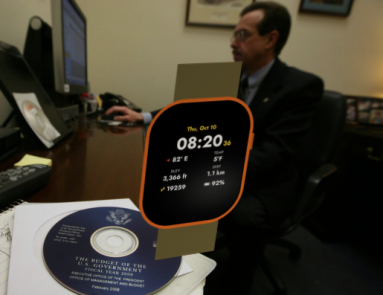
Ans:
8 h 20 min
